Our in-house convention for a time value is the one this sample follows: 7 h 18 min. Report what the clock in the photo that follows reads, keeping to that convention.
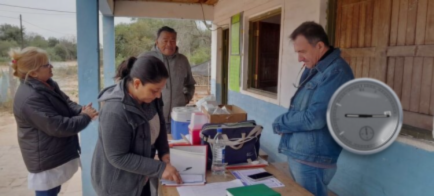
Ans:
9 h 16 min
